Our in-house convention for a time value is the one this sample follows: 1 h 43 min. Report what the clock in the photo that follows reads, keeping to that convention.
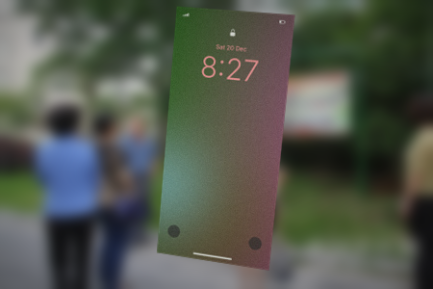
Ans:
8 h 27 min
